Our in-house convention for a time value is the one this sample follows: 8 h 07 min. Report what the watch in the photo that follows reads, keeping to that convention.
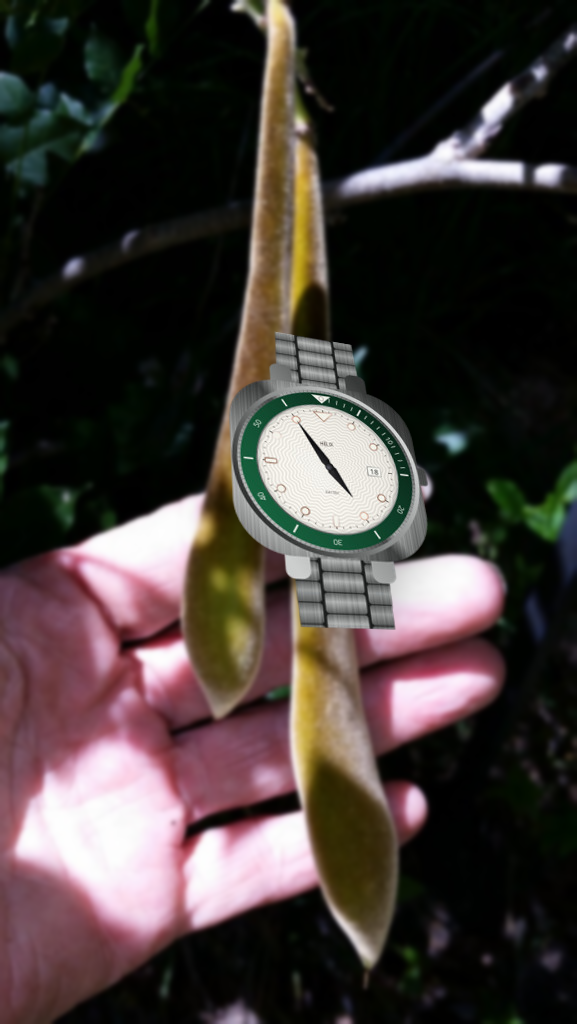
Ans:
4 h 55 min
